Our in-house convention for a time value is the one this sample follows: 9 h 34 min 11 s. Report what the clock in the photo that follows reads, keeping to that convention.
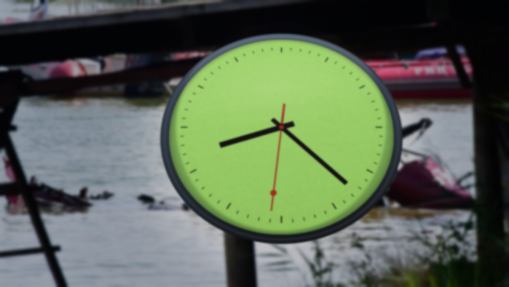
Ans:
8 h 22 min 31 s
